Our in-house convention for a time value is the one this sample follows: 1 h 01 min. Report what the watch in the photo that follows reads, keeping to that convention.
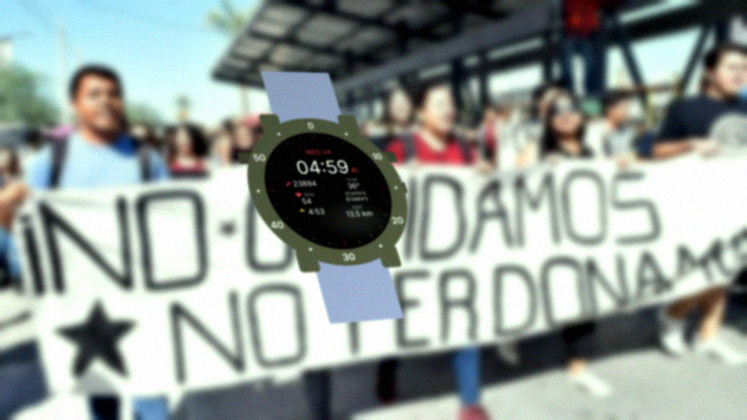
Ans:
4 h 59 min
